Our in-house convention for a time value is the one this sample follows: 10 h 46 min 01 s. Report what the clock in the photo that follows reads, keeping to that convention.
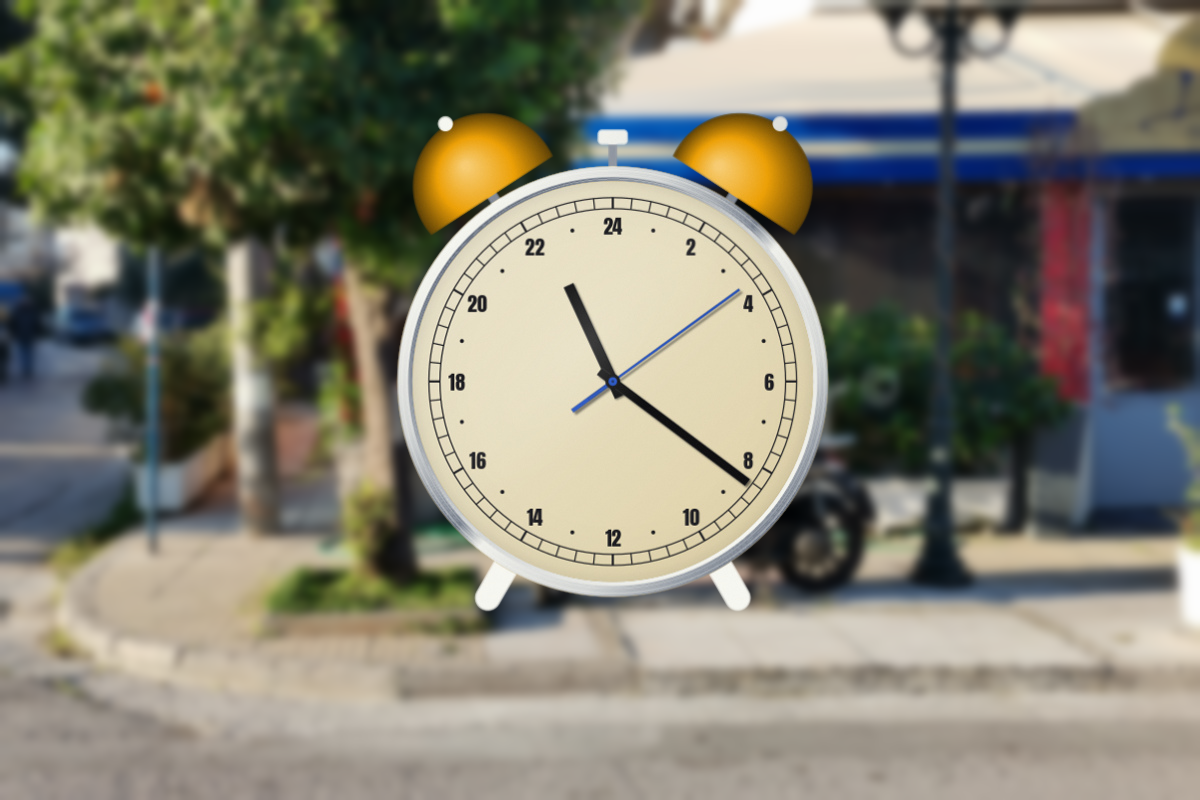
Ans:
22 h 21 min 09 s
